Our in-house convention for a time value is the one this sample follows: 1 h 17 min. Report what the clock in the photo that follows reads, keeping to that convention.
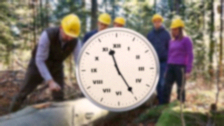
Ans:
11 h 25 min
